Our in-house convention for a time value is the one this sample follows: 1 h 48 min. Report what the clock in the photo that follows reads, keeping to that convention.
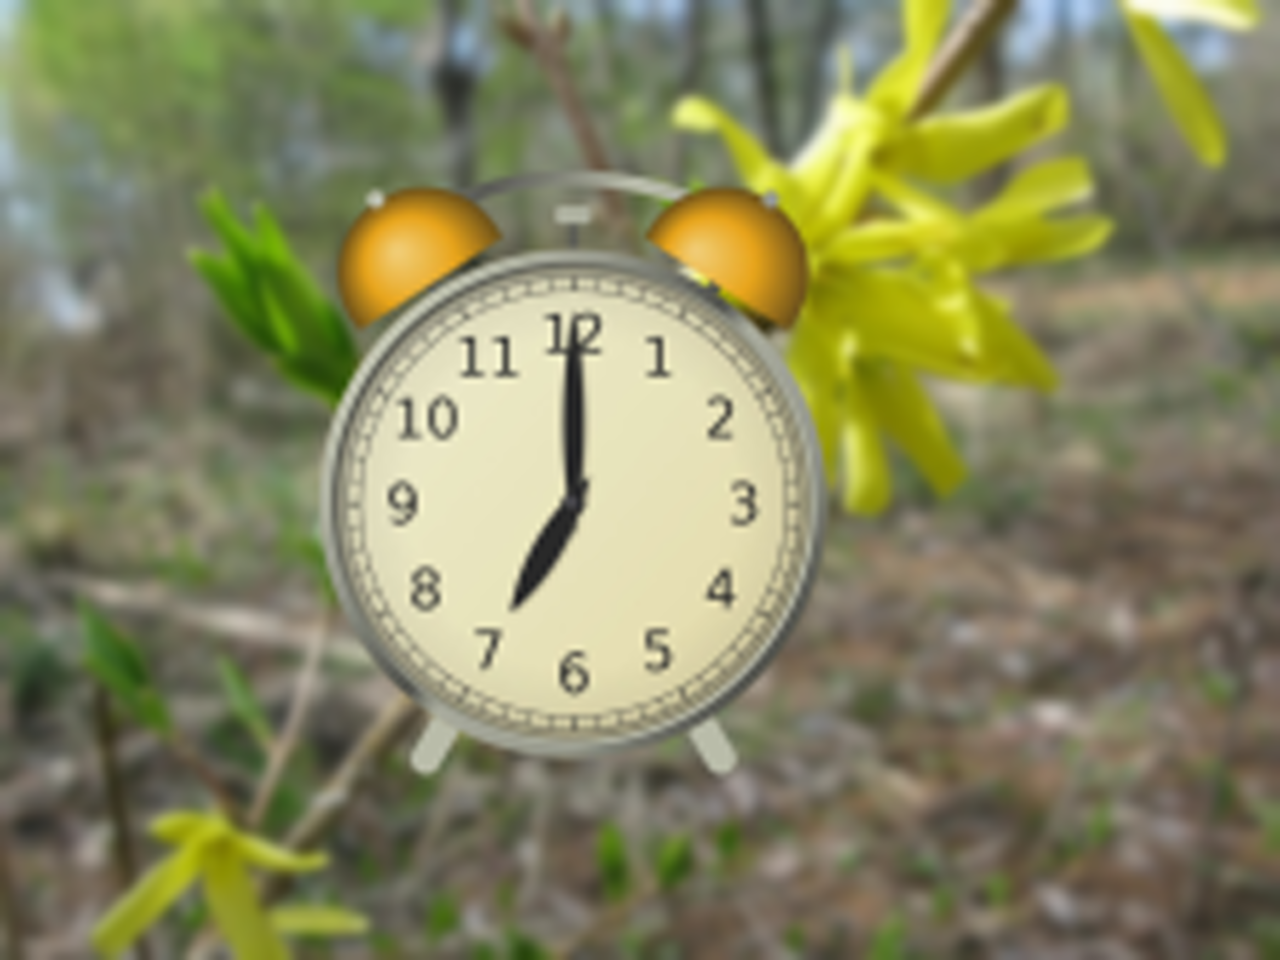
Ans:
7 h 00 min
